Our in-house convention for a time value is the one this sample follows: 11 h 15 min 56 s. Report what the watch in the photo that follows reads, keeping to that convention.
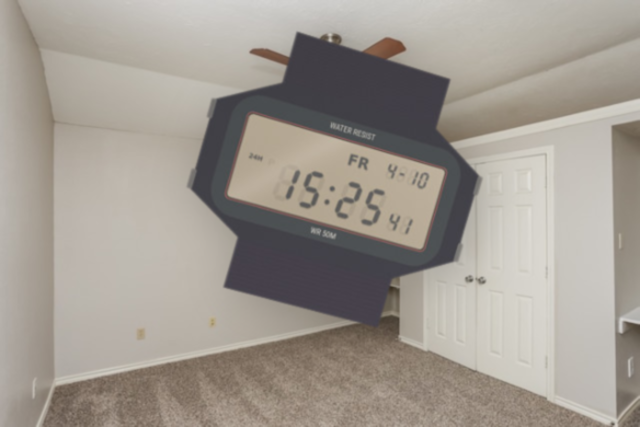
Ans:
15 h 25 min 41 s
